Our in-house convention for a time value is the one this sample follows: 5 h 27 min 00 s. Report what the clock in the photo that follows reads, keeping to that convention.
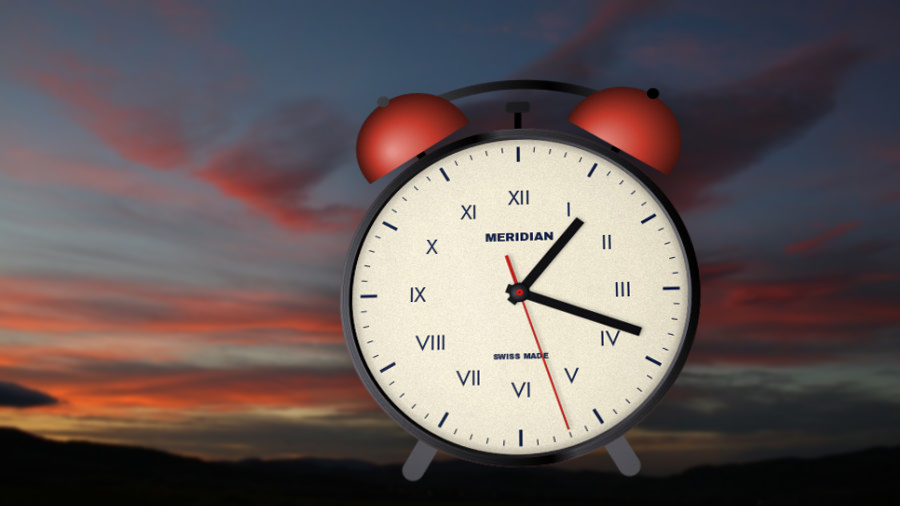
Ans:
1 h 18 min 27 s
